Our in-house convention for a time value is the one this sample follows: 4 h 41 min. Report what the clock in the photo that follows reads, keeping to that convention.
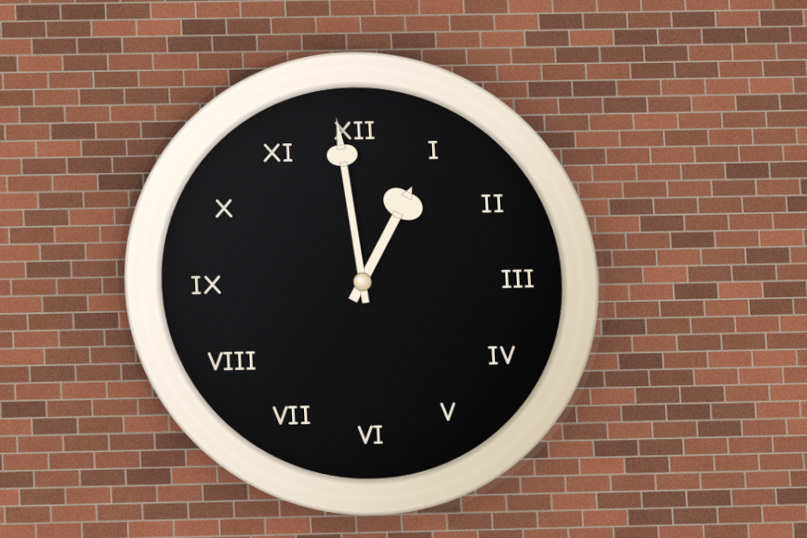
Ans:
12 h 59 min
